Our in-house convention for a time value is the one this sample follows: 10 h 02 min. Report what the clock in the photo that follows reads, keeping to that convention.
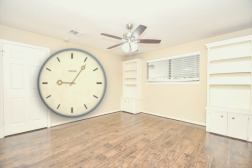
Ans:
9 h 06 min
